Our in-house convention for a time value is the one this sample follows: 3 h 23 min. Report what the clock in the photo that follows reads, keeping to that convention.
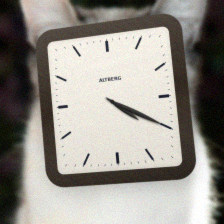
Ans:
4 h 20 min
